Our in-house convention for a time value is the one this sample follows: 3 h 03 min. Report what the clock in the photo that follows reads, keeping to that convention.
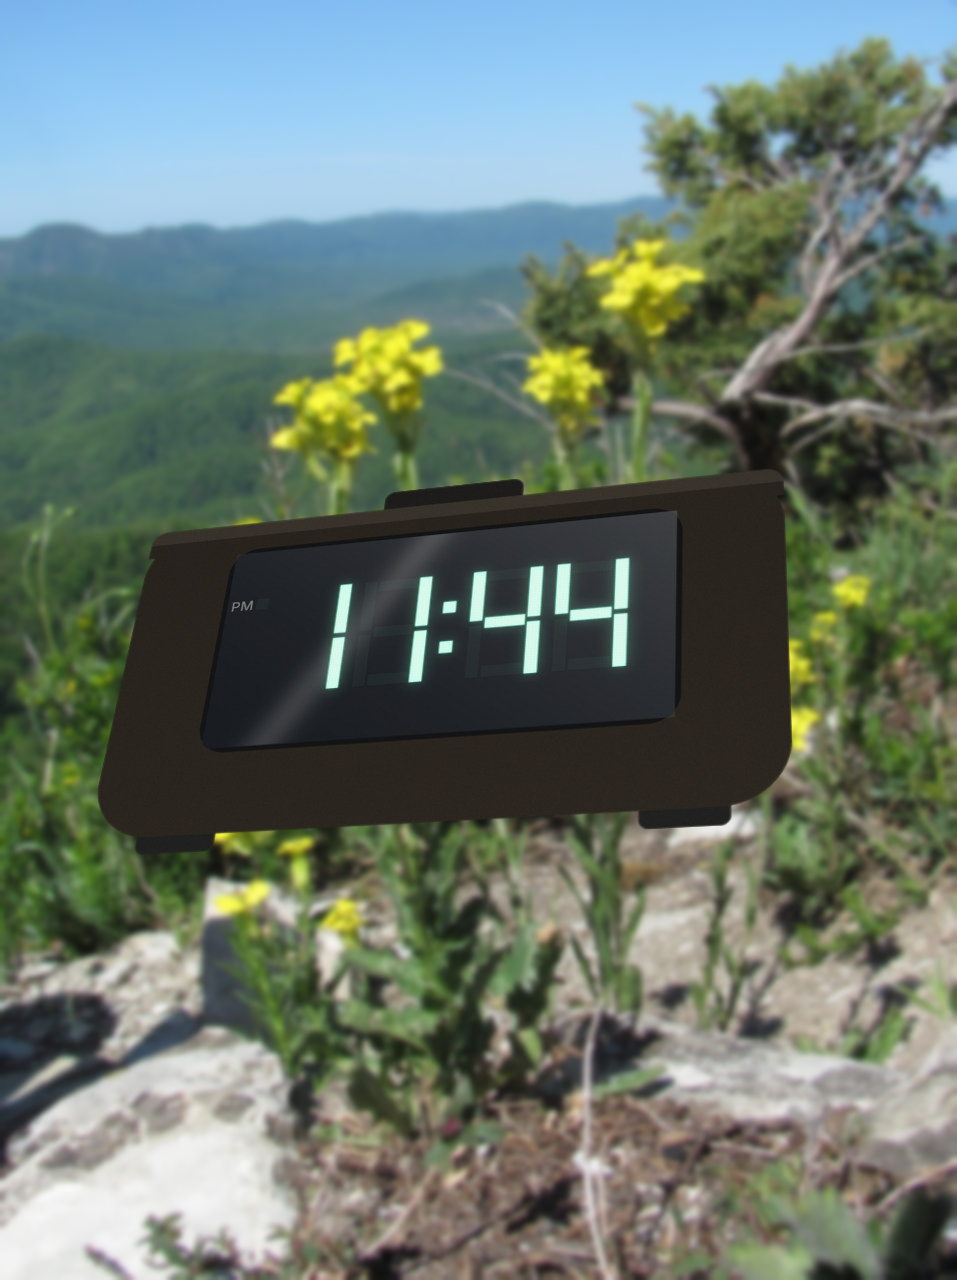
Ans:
11 h 44 min
